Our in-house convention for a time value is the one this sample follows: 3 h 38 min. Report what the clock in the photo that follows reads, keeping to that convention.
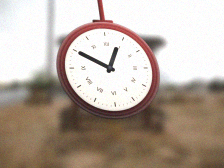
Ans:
12 h 50 min
